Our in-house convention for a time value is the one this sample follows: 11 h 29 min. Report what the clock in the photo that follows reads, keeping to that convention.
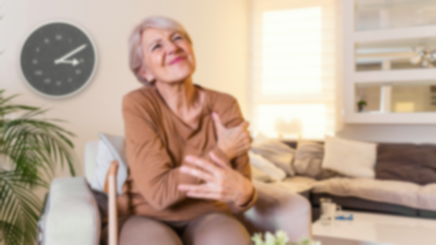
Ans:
3 h 10 min
